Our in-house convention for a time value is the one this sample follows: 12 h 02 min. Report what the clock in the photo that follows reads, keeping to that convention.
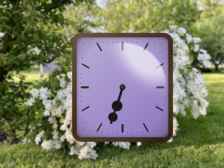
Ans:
6 h 33 min
